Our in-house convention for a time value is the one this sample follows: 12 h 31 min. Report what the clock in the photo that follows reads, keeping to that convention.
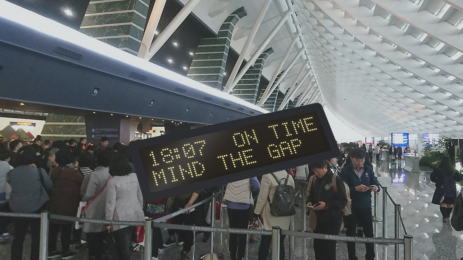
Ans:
18 h 07 min
